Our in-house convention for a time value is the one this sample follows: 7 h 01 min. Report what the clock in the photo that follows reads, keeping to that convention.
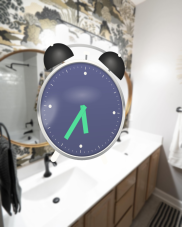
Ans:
5 h 35 min
